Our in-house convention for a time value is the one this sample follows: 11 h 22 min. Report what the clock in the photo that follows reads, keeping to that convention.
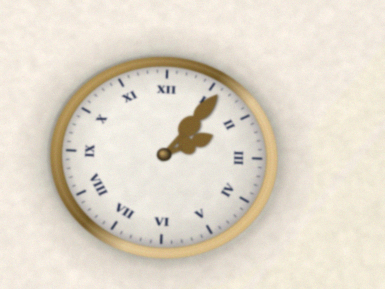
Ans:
2 h 06 min
